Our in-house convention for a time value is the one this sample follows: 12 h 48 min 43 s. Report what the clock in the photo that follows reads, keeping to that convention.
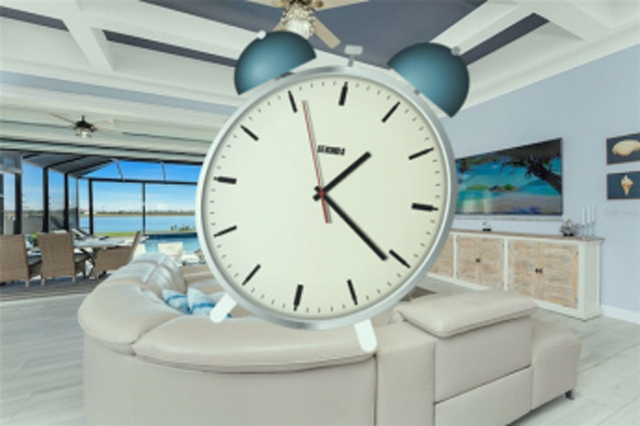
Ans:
1 h 20 min 56 s
